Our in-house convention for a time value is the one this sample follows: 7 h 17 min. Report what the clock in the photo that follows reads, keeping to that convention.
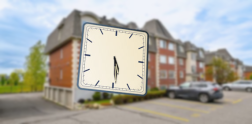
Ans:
5 h 29 min
